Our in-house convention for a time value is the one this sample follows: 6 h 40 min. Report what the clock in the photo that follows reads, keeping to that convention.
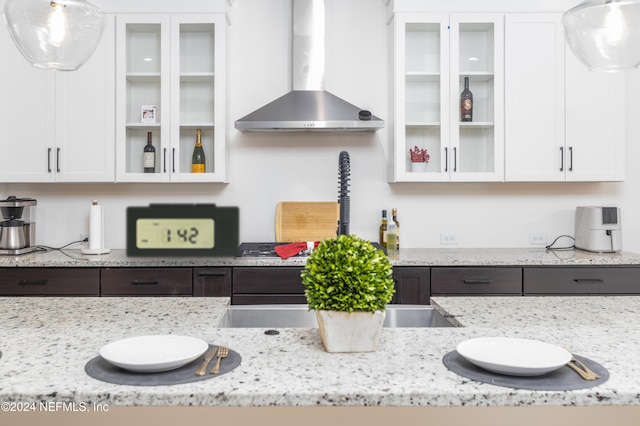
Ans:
1 h 42 min
